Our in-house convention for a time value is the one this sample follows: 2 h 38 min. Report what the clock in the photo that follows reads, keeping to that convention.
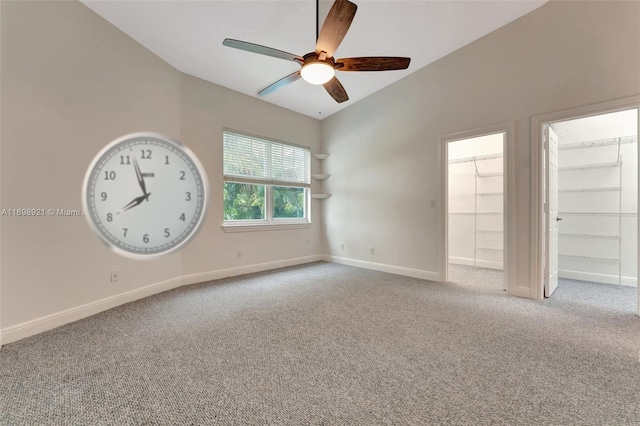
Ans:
7 h 57 min
